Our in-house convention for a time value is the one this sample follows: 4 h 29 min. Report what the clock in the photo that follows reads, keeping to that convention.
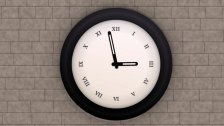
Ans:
2 h 58 min
